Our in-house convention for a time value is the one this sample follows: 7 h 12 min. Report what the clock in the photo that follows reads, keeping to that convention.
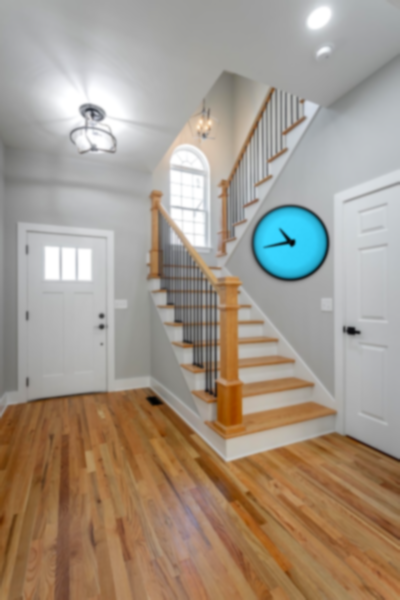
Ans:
10 h 43 min
